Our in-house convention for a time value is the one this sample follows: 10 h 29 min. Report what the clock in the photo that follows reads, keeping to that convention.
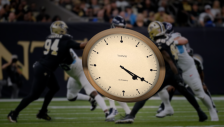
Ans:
4 h 20 min
